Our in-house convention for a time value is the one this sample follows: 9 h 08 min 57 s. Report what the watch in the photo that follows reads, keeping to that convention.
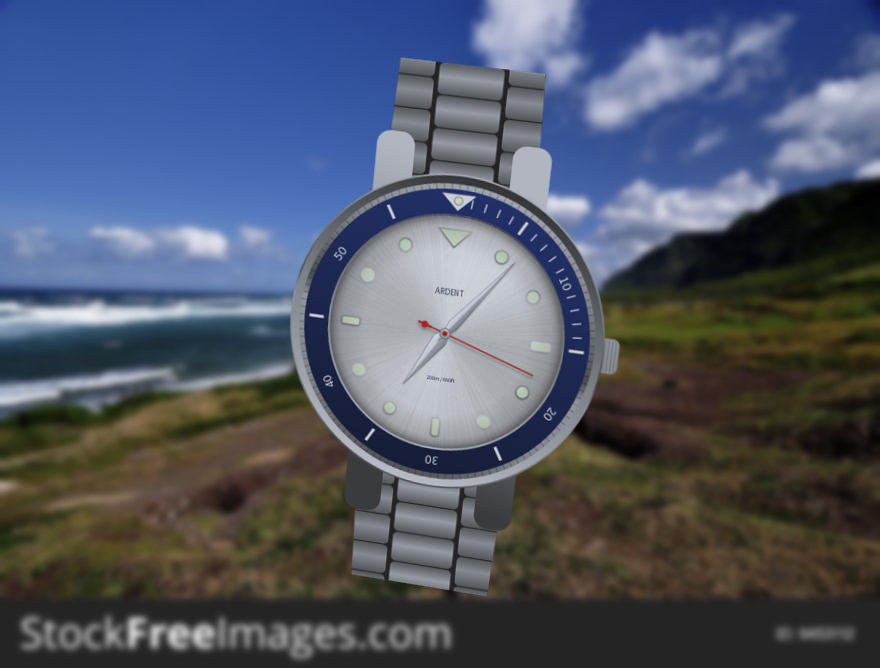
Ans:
7 h 06 min 18 s
